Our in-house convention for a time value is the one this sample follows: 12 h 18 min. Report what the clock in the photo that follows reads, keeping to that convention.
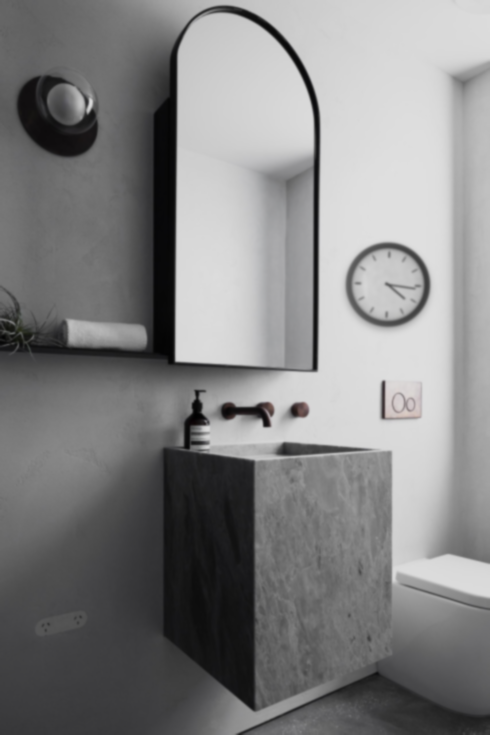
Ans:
4 h 16 min
